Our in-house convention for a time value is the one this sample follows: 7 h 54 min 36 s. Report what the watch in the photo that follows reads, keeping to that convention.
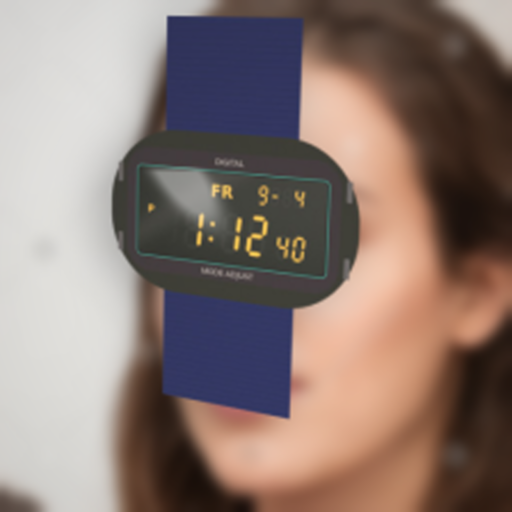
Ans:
1 h 12 min 40 s
